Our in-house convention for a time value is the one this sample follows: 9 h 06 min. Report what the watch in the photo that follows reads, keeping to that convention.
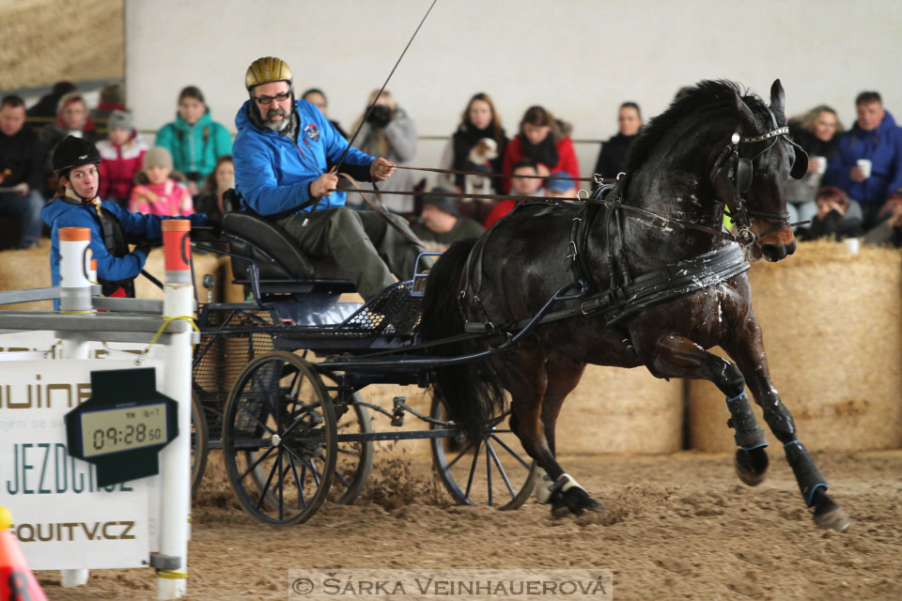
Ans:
9 h 28 min
